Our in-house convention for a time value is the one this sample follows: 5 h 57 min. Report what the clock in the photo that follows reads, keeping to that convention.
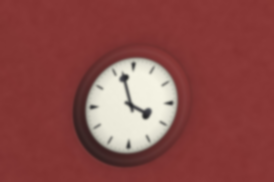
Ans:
3 h 57 min
